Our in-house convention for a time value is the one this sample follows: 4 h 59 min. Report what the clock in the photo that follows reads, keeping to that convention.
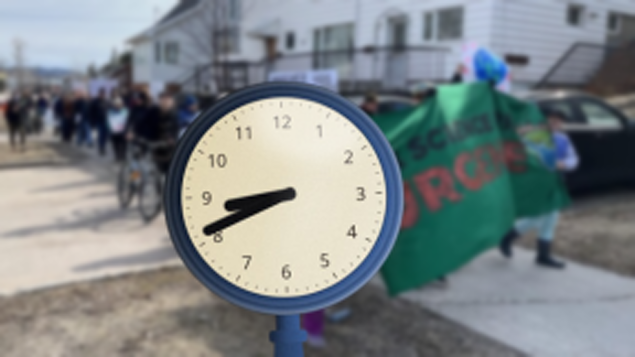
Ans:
8 h 41 min
